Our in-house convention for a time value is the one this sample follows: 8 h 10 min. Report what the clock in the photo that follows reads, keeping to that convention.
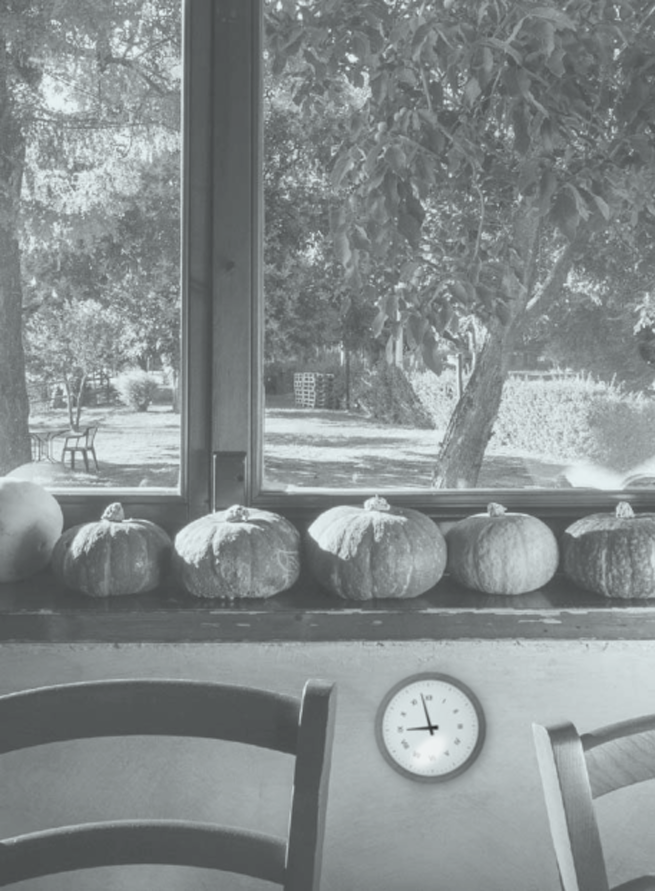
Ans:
8 h 58 min
